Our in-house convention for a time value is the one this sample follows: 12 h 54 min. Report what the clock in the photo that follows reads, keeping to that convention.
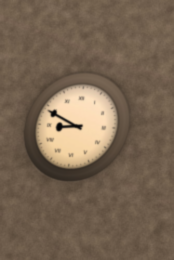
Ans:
8 h 49 min
